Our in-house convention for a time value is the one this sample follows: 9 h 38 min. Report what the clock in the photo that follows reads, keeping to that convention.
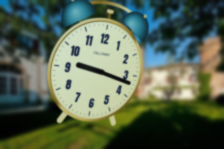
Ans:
9 h 17 min
